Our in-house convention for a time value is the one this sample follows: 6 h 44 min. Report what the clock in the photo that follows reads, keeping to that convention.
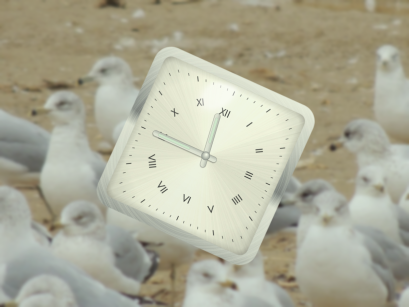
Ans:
11 h 45 min
